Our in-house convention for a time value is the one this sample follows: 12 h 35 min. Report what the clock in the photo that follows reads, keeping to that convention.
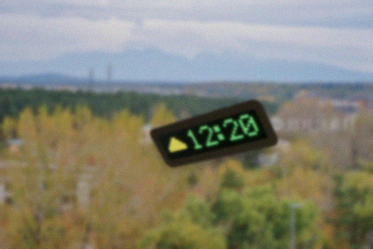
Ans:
12 h 20 min
